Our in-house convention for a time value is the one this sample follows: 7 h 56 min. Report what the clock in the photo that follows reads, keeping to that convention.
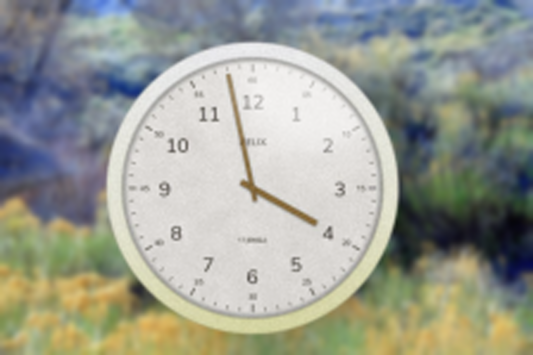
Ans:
3 h 58 min
